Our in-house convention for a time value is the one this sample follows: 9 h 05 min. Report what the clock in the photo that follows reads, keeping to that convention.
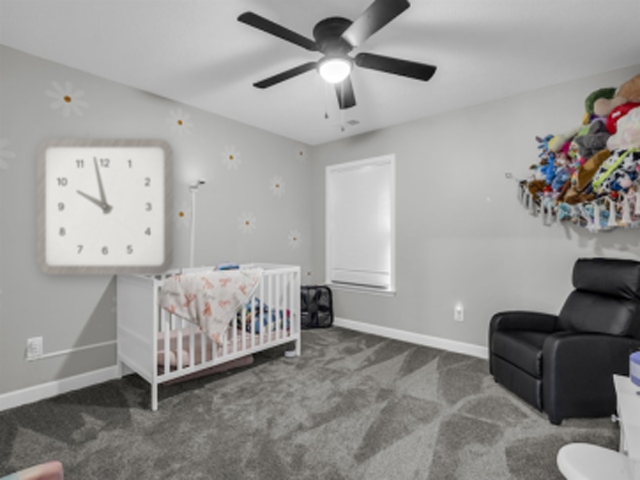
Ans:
9 h 58 min
